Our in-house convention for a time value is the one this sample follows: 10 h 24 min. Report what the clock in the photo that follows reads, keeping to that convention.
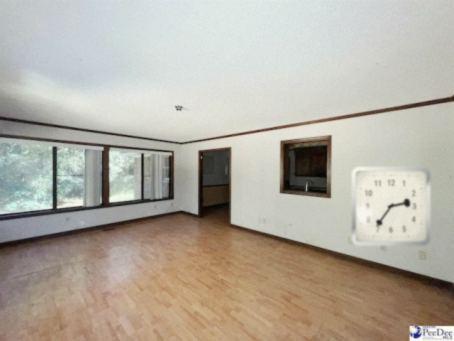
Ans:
2 h 36 min
